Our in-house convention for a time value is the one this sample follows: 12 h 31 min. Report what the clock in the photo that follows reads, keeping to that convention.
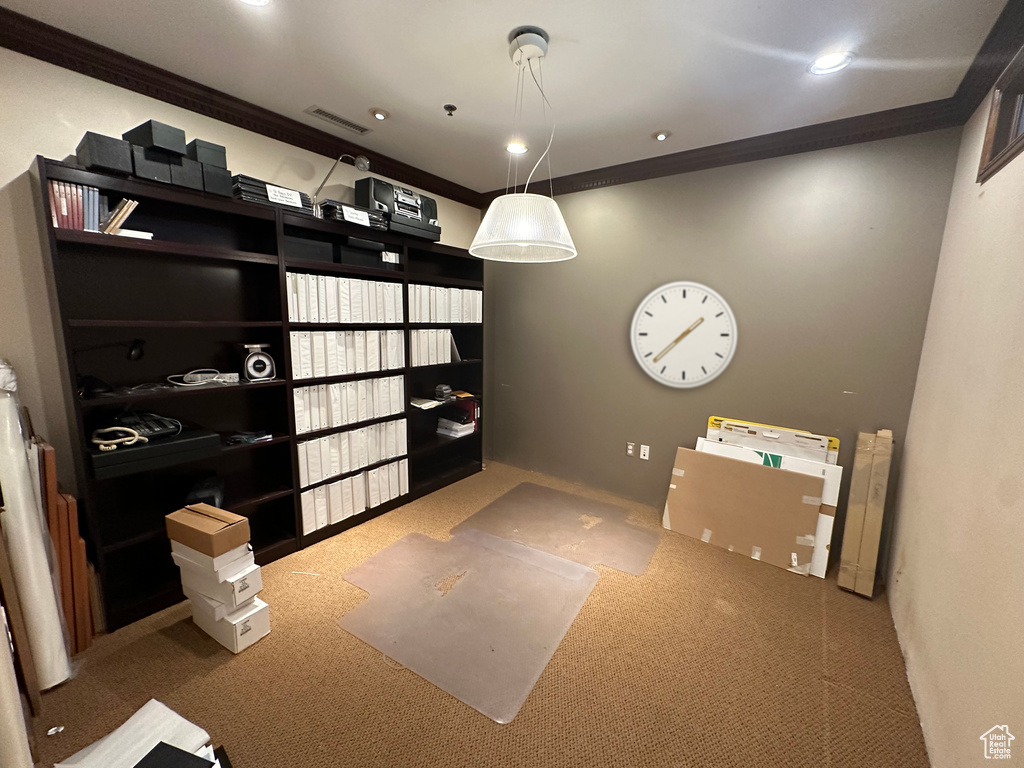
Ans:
1 h 38 min
